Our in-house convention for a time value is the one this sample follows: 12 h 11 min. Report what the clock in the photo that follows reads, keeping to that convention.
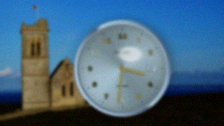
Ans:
3 h 31 min
